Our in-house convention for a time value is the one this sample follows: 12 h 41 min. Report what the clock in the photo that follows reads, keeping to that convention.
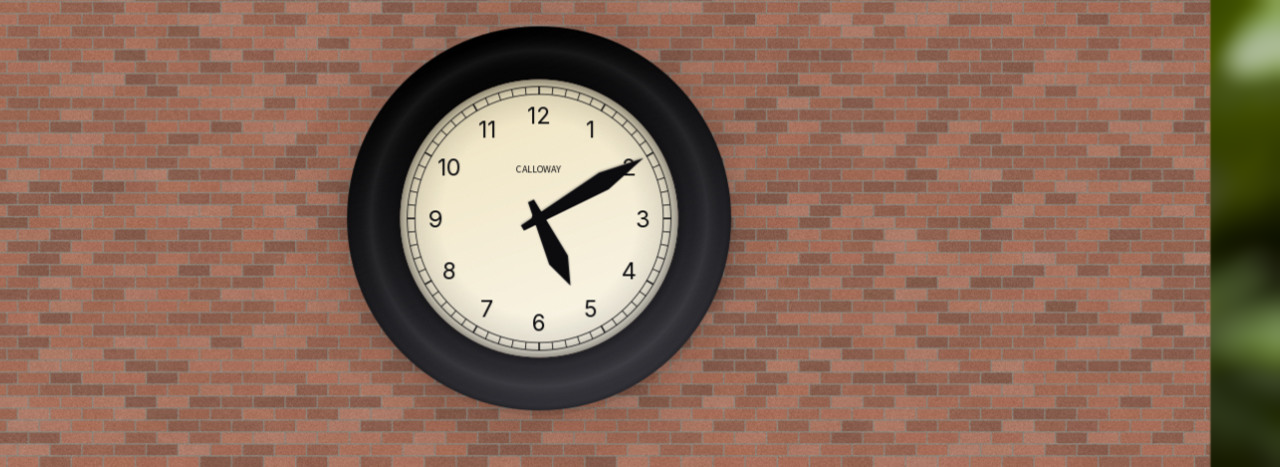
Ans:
5 h 10 min
